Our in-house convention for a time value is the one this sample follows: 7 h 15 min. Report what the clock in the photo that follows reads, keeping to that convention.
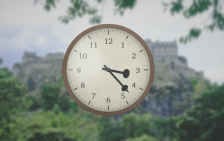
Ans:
3 h 23 min
